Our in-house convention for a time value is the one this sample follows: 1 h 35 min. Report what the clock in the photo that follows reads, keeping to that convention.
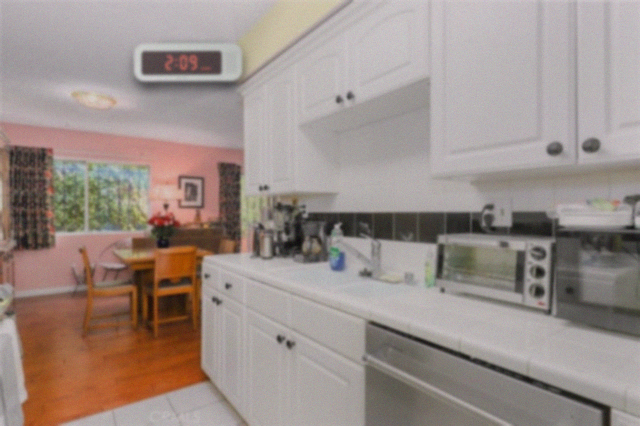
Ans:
2 h 09 min
